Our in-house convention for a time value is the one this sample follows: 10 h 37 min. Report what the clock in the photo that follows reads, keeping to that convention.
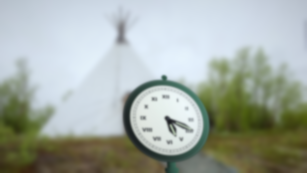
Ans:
5 h 19 min
